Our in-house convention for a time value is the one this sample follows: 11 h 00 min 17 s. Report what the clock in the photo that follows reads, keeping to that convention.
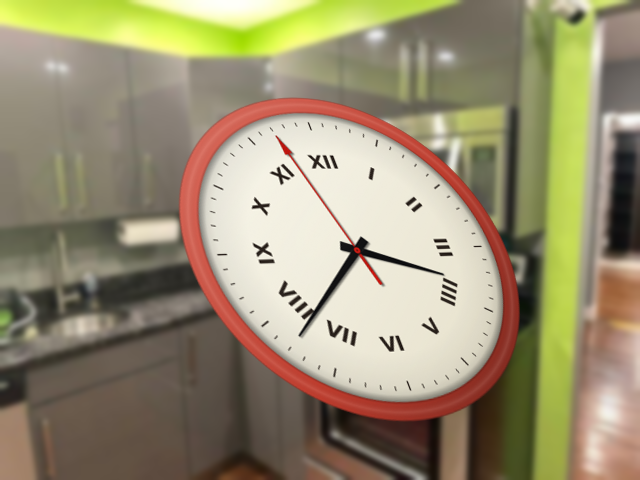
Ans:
3 h 37 min 57 s
